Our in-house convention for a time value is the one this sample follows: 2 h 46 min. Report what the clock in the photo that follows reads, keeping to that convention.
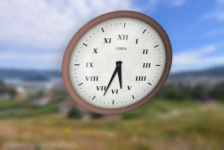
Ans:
5 h 33 min
